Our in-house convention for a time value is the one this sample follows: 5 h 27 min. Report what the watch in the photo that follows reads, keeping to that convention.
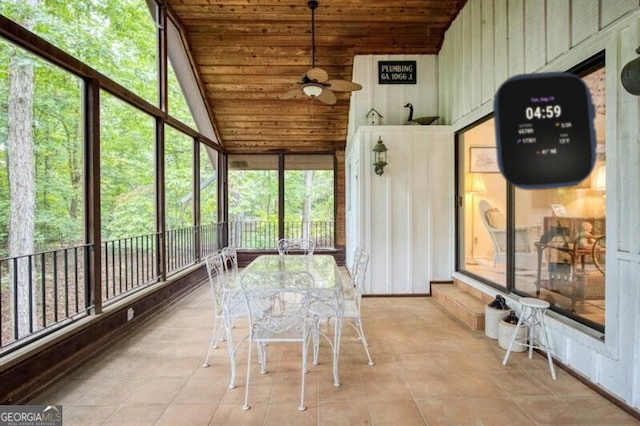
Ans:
4 h 59 min
